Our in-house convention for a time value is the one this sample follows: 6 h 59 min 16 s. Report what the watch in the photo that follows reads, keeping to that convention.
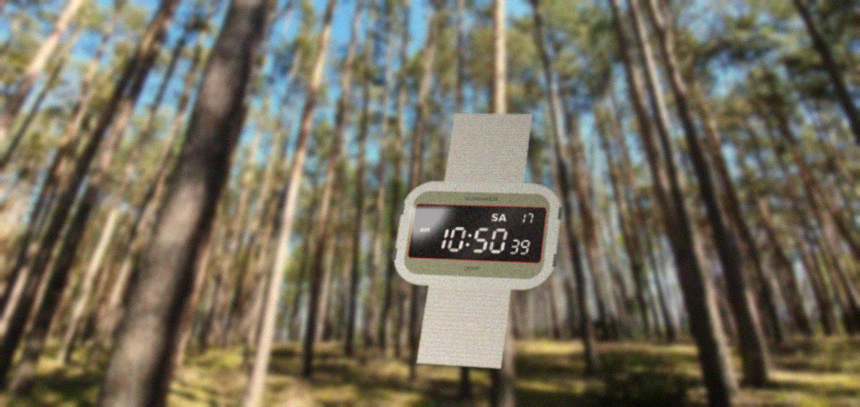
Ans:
10 h 50 min 39 s
